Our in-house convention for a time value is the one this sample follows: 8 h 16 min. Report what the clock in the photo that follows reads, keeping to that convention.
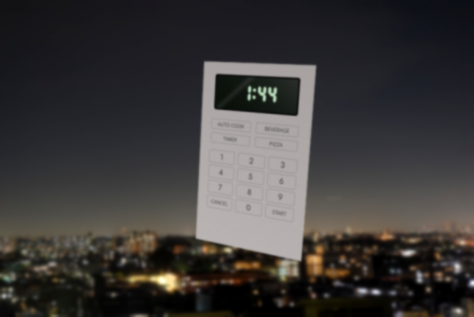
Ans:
1 h 44 min
